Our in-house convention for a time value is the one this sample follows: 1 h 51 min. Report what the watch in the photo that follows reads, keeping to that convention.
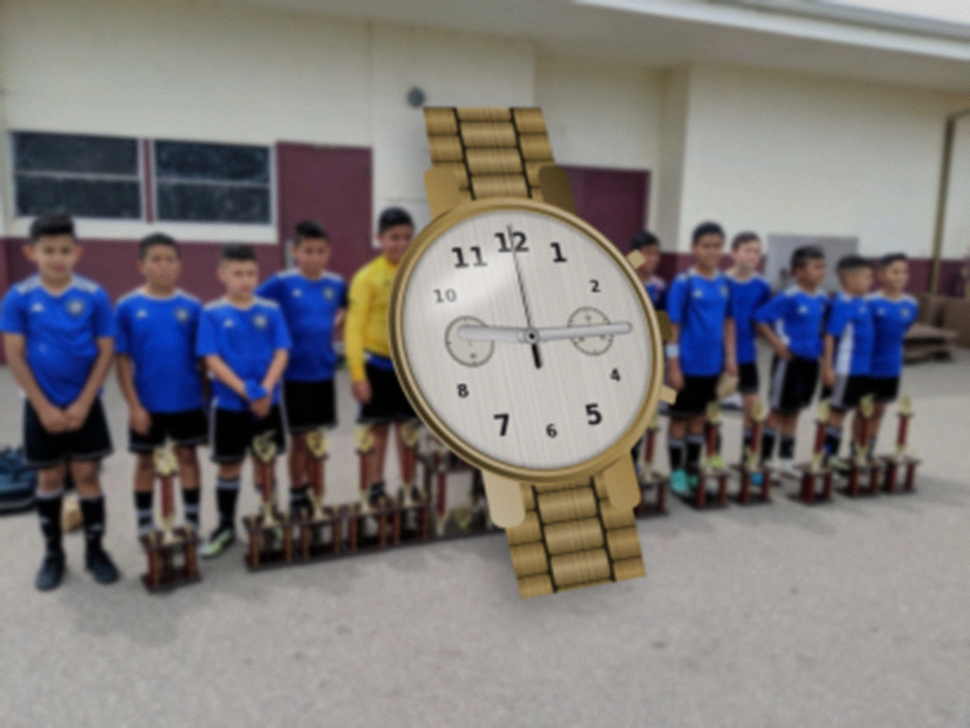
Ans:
9 h 15 min
